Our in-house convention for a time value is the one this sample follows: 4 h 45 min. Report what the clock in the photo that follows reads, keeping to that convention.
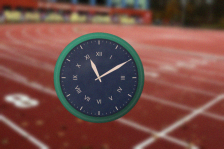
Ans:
11 h 10 min
